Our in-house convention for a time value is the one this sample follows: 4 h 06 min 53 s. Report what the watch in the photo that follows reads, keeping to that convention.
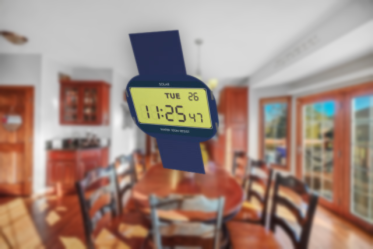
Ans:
11 h 25 min 47 s
